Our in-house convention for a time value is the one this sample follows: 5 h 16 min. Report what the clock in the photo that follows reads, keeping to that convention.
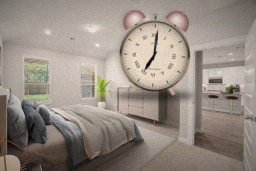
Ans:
7 h 01 min
